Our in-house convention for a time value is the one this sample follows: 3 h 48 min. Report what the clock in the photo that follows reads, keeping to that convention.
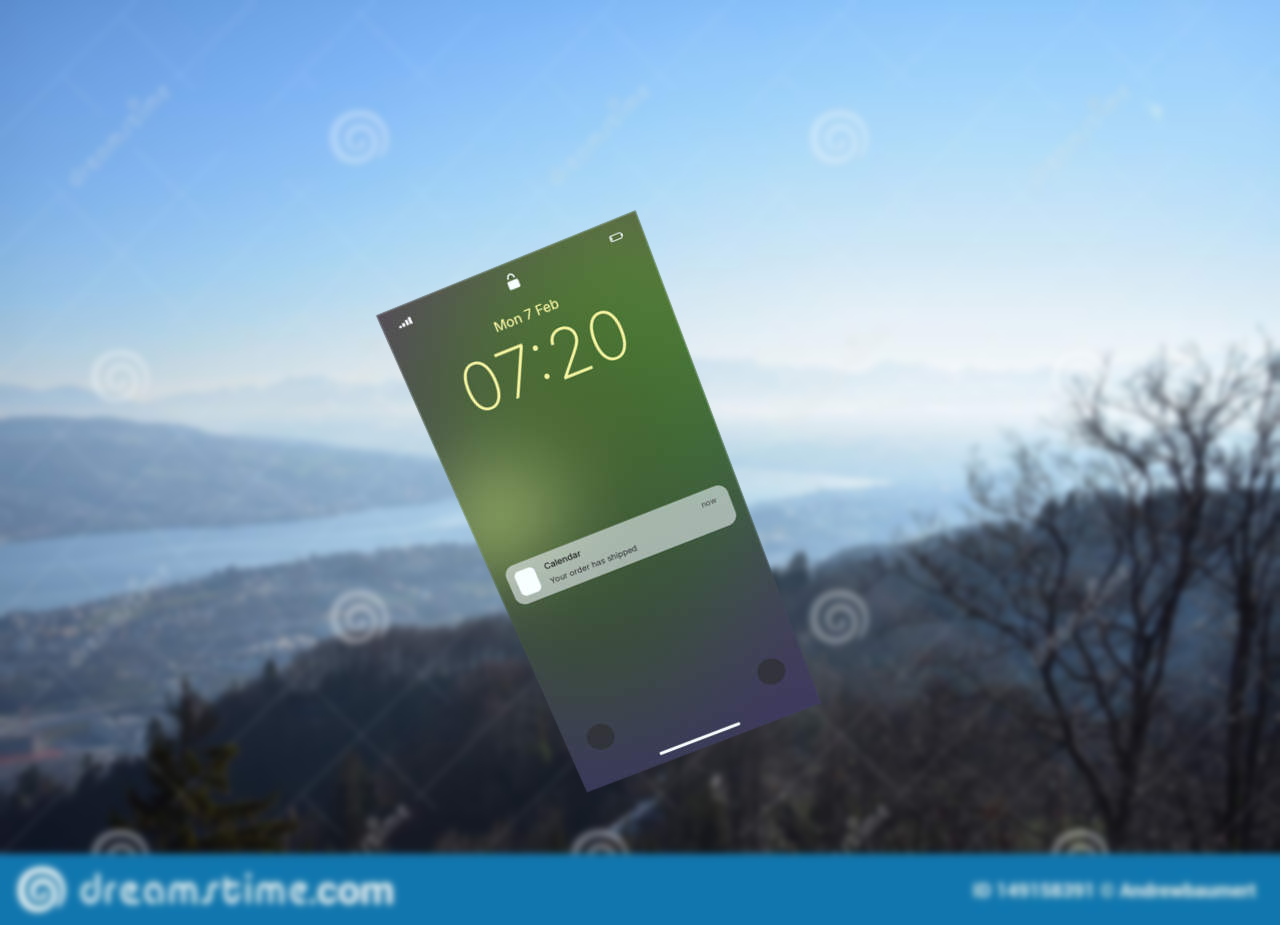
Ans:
7 h 20 min
